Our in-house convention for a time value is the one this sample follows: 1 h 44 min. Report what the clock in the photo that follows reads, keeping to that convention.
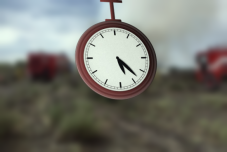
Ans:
5 h 23 min
